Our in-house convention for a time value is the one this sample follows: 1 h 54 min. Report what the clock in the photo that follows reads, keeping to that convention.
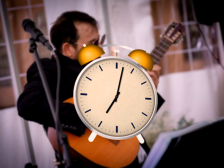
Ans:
7 h 02 min
